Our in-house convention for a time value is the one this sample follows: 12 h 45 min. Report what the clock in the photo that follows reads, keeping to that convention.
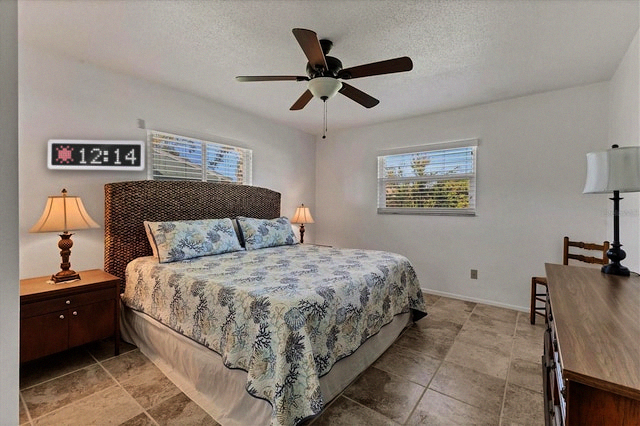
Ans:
12 h 14 min
